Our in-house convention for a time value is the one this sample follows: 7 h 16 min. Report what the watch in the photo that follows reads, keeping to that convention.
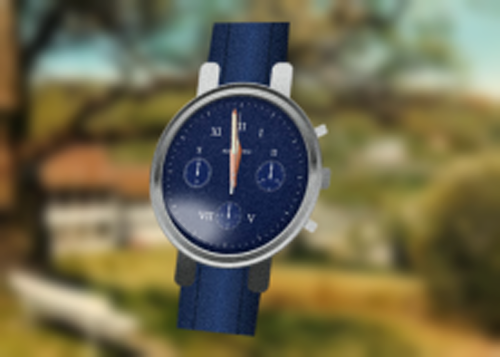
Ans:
11 h 59 min
